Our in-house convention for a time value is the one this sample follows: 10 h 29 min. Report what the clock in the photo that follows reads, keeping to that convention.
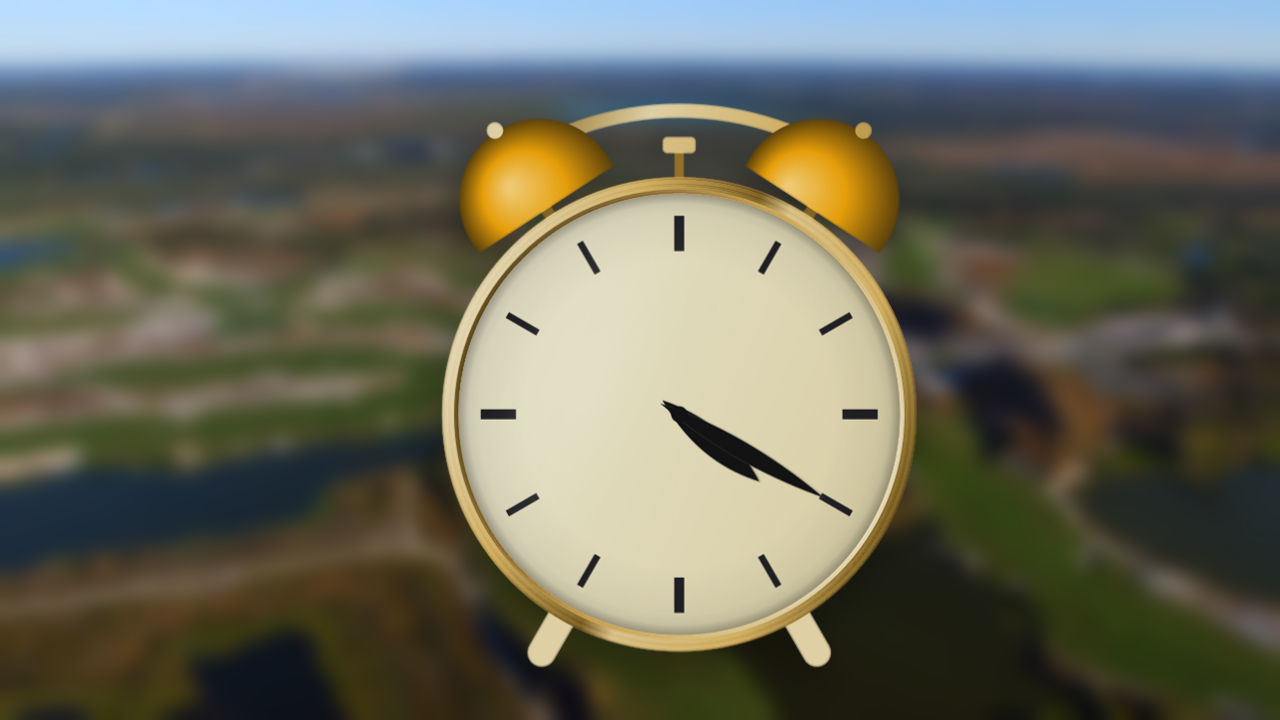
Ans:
4 h 20 min
